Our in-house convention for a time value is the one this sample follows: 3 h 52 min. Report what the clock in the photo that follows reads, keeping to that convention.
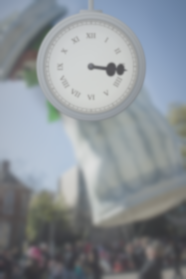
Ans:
3 h 16 min
